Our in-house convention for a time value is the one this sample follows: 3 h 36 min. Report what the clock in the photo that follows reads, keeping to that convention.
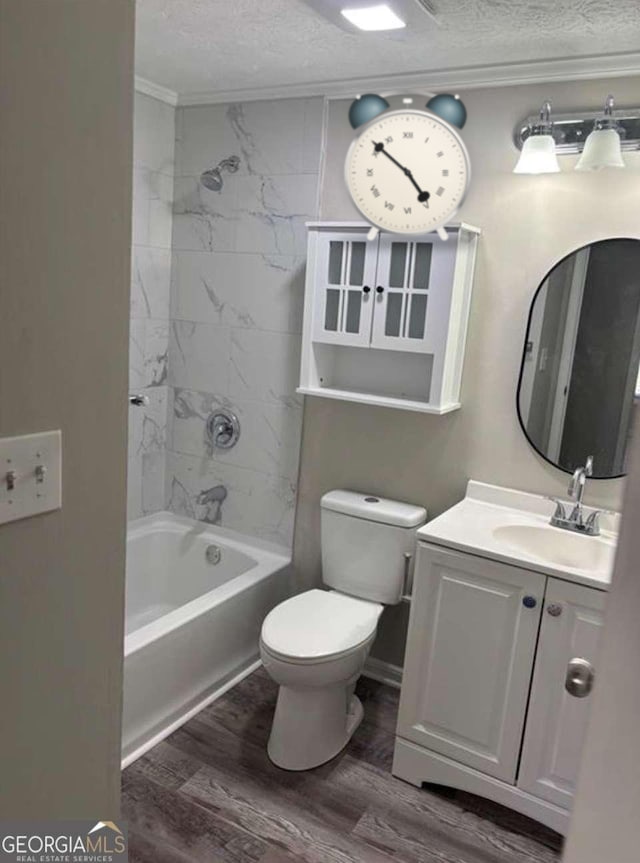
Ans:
4 h 52 min
